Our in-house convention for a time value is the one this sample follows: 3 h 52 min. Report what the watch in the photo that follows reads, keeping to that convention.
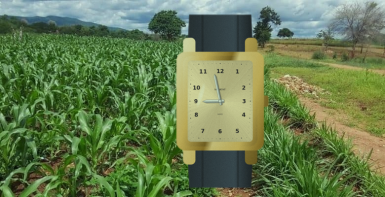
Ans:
8 h 58 min
